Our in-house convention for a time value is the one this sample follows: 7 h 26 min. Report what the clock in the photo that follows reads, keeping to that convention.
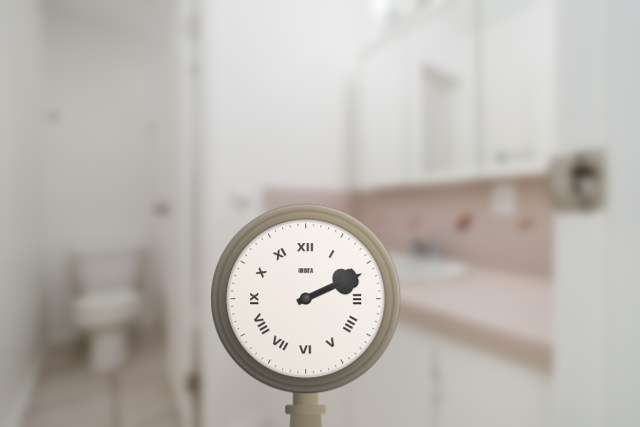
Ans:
2 h 11 min
